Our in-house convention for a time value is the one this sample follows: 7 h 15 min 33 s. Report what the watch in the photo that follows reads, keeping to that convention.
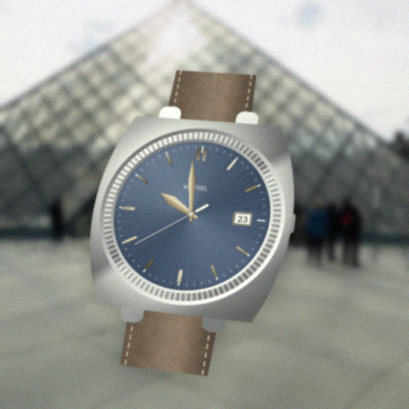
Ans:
9 h 58 min 39 s
